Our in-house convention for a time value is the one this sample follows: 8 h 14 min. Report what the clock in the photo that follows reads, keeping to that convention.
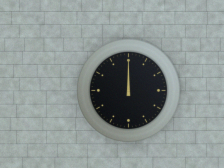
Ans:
12 h 00 min
